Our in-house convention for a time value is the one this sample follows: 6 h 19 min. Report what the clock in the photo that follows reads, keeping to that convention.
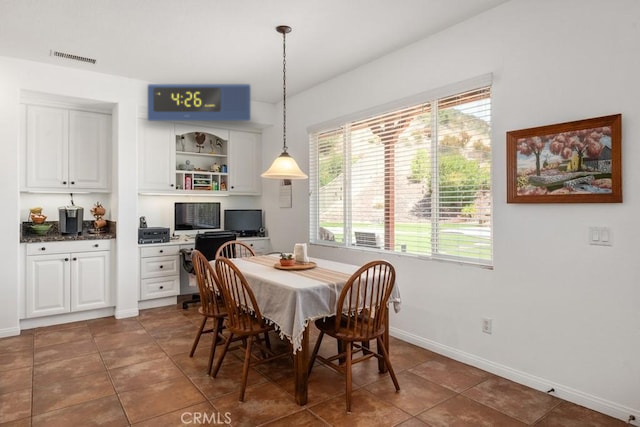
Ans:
4 h 26 min
